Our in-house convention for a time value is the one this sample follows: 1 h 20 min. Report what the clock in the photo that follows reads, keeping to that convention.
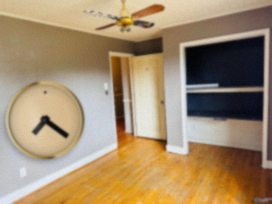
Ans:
7 h 21 min
